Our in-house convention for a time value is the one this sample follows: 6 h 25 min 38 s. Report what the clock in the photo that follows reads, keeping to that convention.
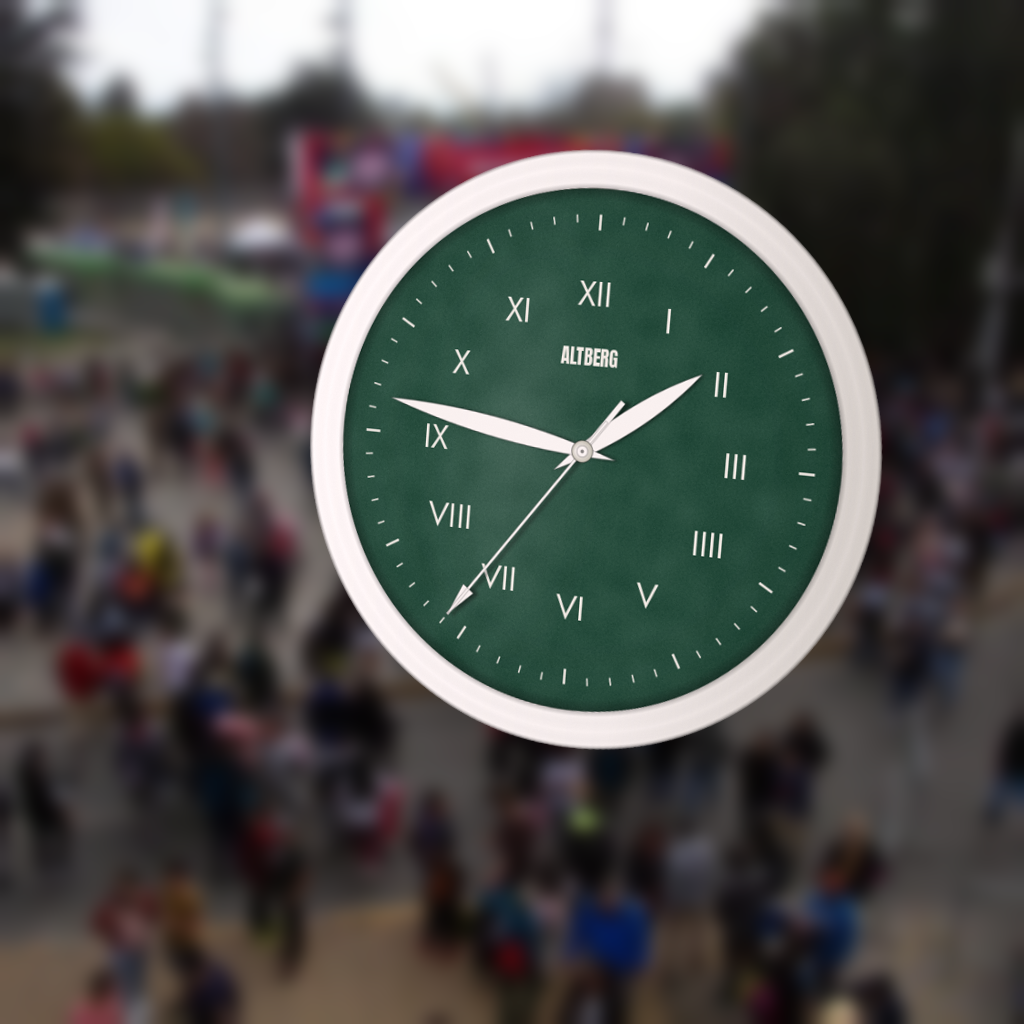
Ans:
1 h 46 min 36 s
